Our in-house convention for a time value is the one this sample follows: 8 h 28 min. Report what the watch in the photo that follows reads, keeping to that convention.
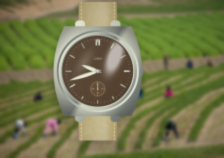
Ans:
9 h 42 min
